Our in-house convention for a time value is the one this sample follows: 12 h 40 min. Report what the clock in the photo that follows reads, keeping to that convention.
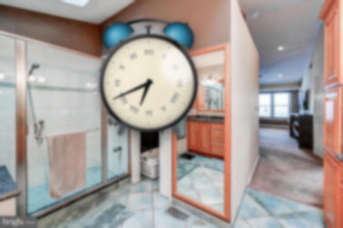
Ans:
6 h 41 min
